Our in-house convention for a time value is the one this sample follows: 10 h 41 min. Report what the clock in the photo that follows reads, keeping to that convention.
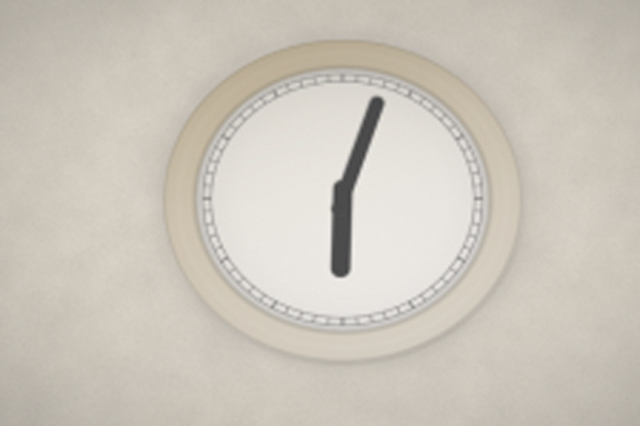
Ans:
6 h 03 min
